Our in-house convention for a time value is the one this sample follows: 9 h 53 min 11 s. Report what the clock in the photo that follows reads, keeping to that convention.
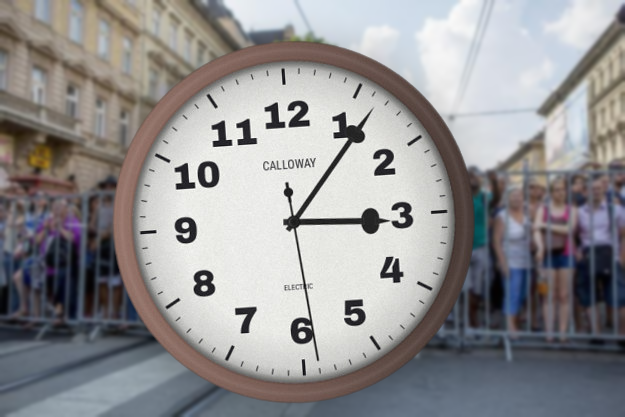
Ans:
3 h 06 min 29 s
